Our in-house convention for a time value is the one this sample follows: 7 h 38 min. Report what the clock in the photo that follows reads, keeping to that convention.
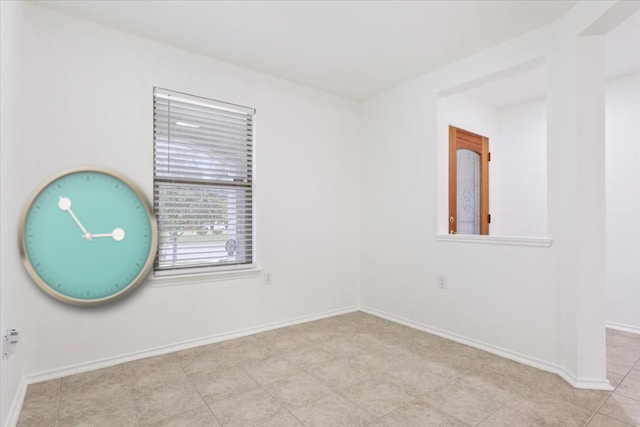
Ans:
2 h 54 min
